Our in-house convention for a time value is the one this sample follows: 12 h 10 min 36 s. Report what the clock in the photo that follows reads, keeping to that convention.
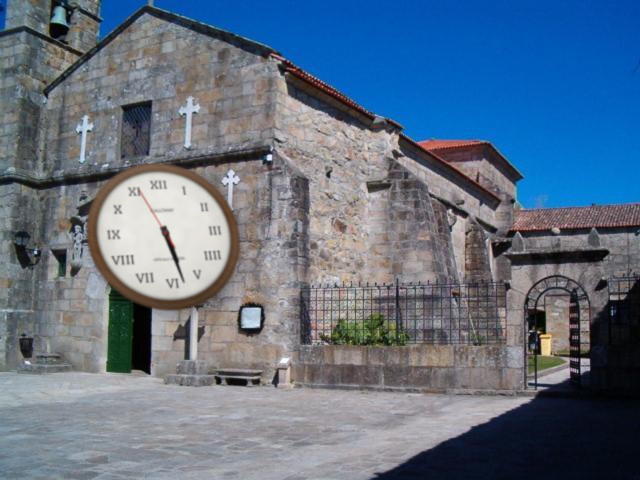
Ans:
5 h 27 min 56 s
